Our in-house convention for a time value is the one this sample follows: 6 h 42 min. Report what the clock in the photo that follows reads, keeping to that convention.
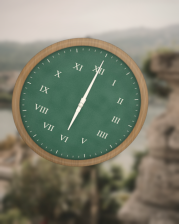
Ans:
6 h 00 min
